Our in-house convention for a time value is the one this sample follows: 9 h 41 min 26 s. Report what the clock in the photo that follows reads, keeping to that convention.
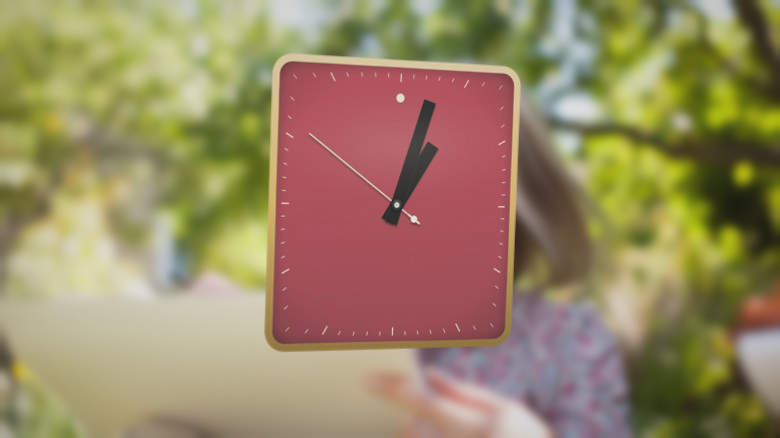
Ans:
1 h 02 min 51 s
